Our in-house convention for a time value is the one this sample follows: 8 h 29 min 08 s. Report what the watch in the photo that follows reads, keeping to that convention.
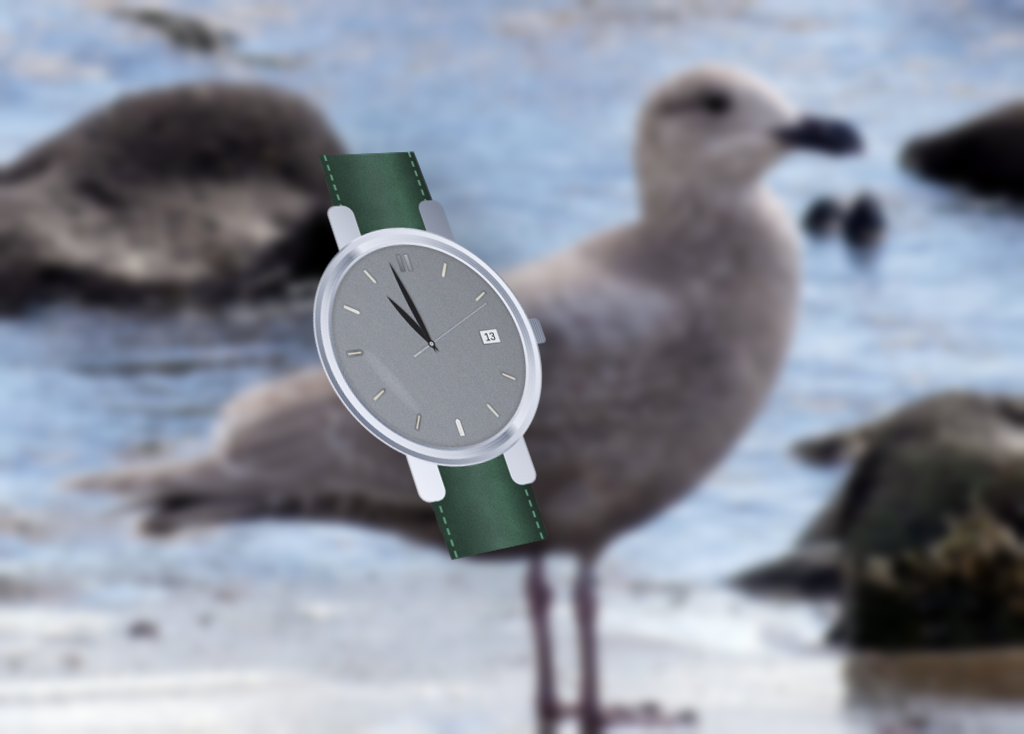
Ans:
10 h 58 min 11 s
